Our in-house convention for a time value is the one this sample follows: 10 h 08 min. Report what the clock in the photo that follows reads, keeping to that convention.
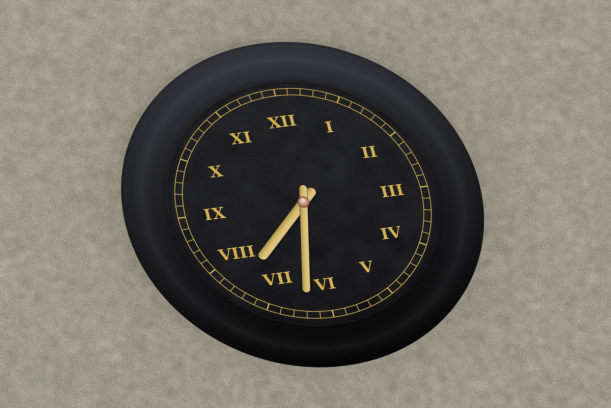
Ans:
7 h 32 min
